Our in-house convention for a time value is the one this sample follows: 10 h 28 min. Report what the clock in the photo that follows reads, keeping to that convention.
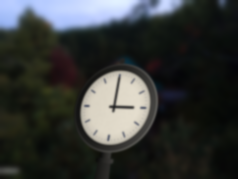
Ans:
3 h 00 min
